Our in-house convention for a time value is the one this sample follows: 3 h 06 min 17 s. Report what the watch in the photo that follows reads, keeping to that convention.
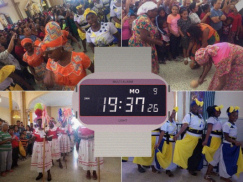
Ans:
19 h 37 min 26 s
